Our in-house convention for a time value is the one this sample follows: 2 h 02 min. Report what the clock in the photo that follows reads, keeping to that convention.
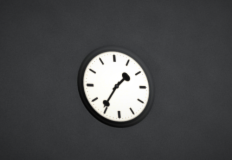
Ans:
1 h 36 min
